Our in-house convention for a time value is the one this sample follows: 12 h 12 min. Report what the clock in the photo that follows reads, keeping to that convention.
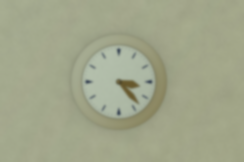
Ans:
3 h 23 min
